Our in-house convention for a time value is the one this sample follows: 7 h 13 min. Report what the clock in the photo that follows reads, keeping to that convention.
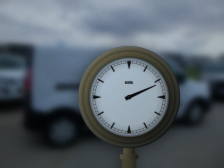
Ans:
2 h 11 min
